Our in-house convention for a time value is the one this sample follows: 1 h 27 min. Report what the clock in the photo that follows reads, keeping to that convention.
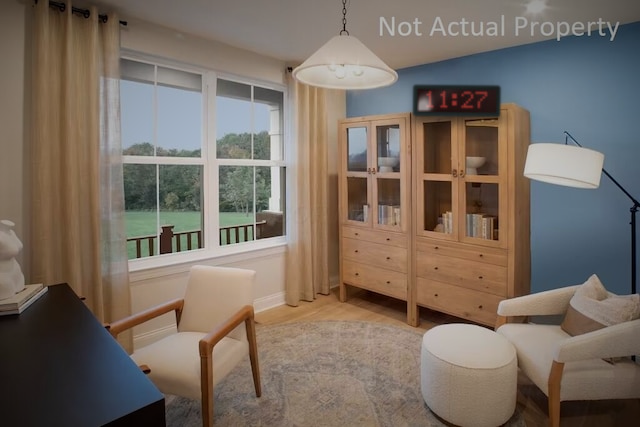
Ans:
11 h 27 min
